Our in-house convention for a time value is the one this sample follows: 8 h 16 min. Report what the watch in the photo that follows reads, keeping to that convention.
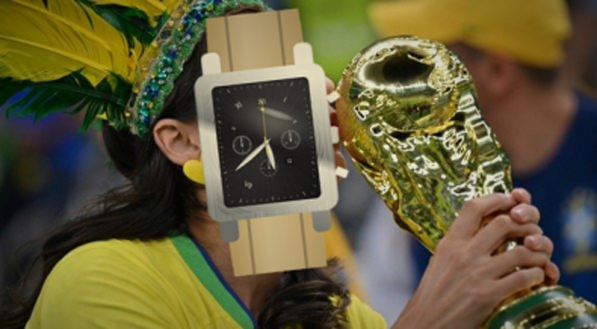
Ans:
5 h 39 min
